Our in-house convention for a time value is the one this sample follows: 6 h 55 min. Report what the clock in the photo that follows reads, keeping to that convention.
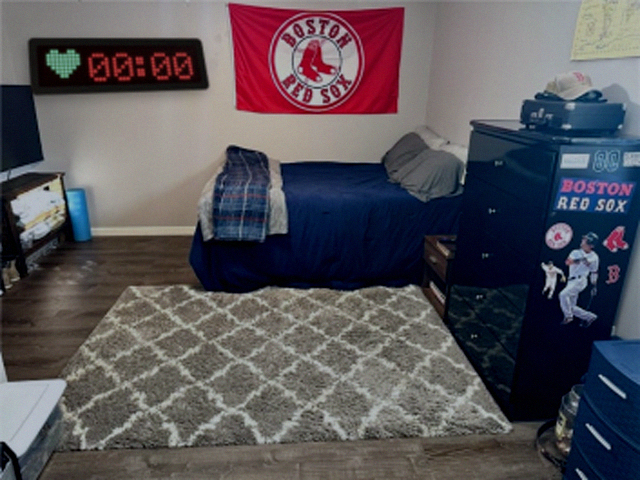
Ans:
0 h 00 min
